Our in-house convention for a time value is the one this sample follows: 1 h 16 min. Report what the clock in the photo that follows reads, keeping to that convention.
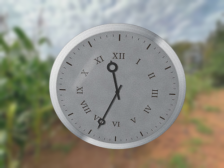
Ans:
11 h 34 min
